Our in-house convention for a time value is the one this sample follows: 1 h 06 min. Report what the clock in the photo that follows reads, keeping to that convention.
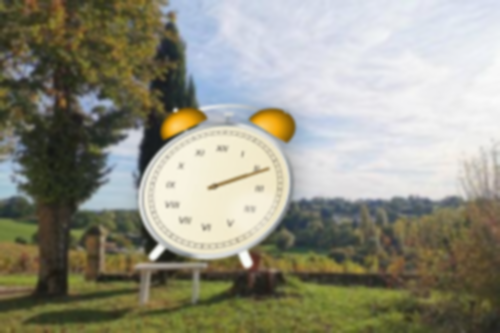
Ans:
2 h 11 min
